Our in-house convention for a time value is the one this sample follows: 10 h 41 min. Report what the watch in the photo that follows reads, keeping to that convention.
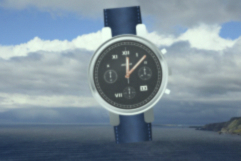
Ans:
12 h 08 min
